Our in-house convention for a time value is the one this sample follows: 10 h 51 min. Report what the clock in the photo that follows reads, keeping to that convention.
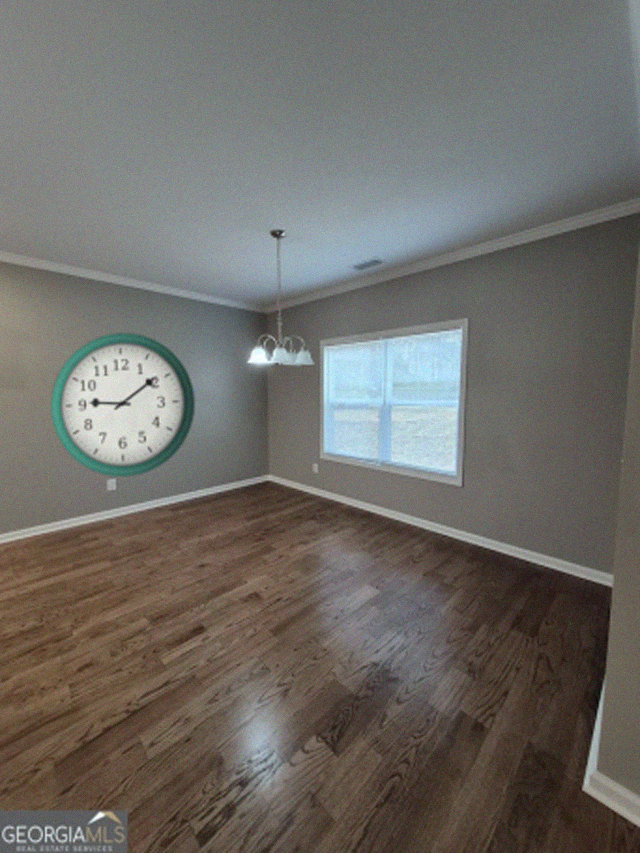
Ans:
9 h 09 min
